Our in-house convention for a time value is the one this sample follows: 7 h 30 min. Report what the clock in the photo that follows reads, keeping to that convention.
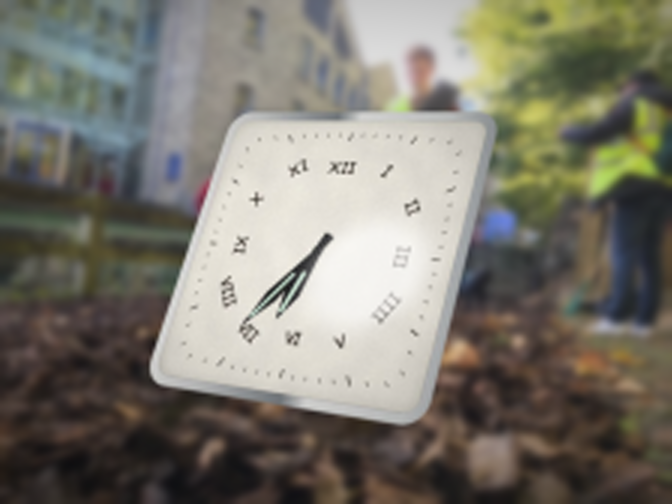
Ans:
6 h 36 min
